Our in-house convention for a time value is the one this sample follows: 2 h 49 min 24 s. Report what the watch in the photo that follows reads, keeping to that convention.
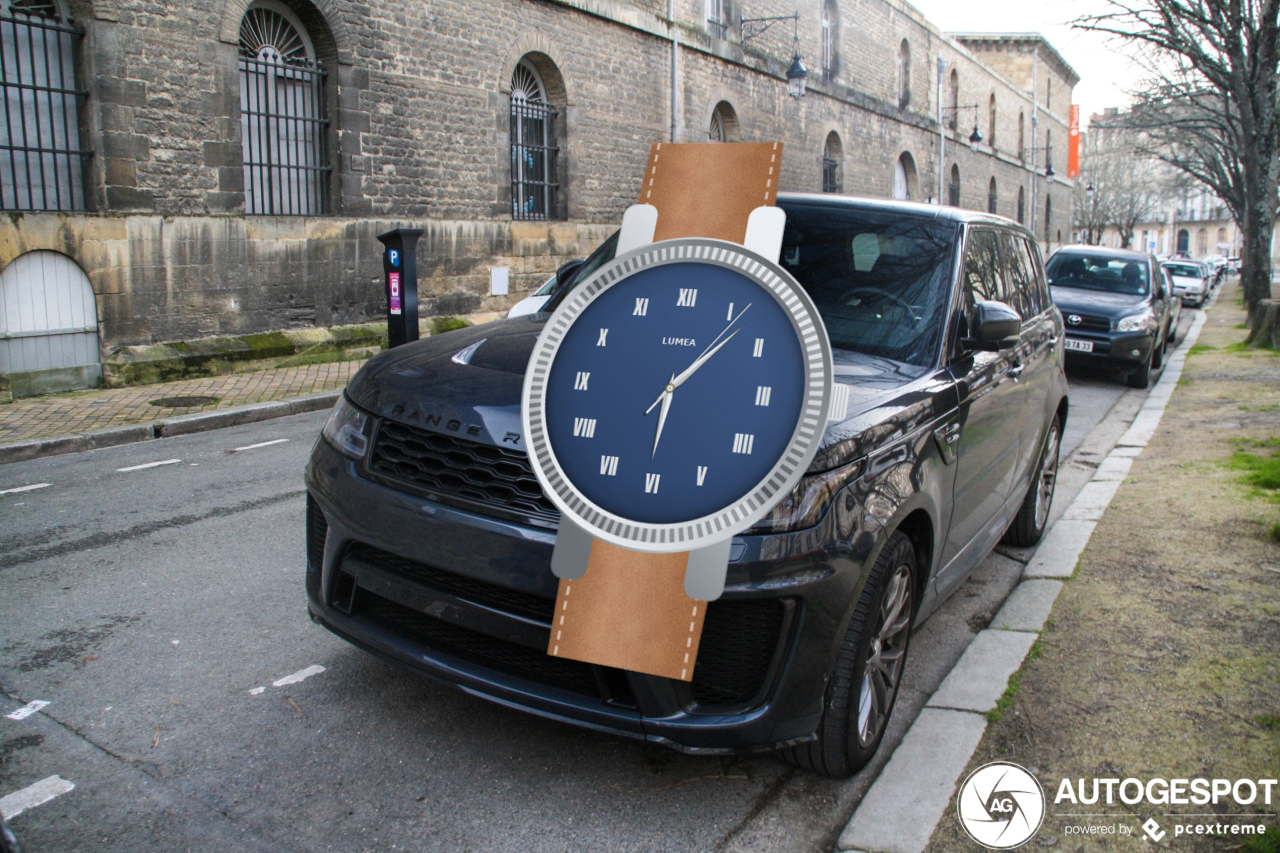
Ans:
6 h 07 min 06 s
